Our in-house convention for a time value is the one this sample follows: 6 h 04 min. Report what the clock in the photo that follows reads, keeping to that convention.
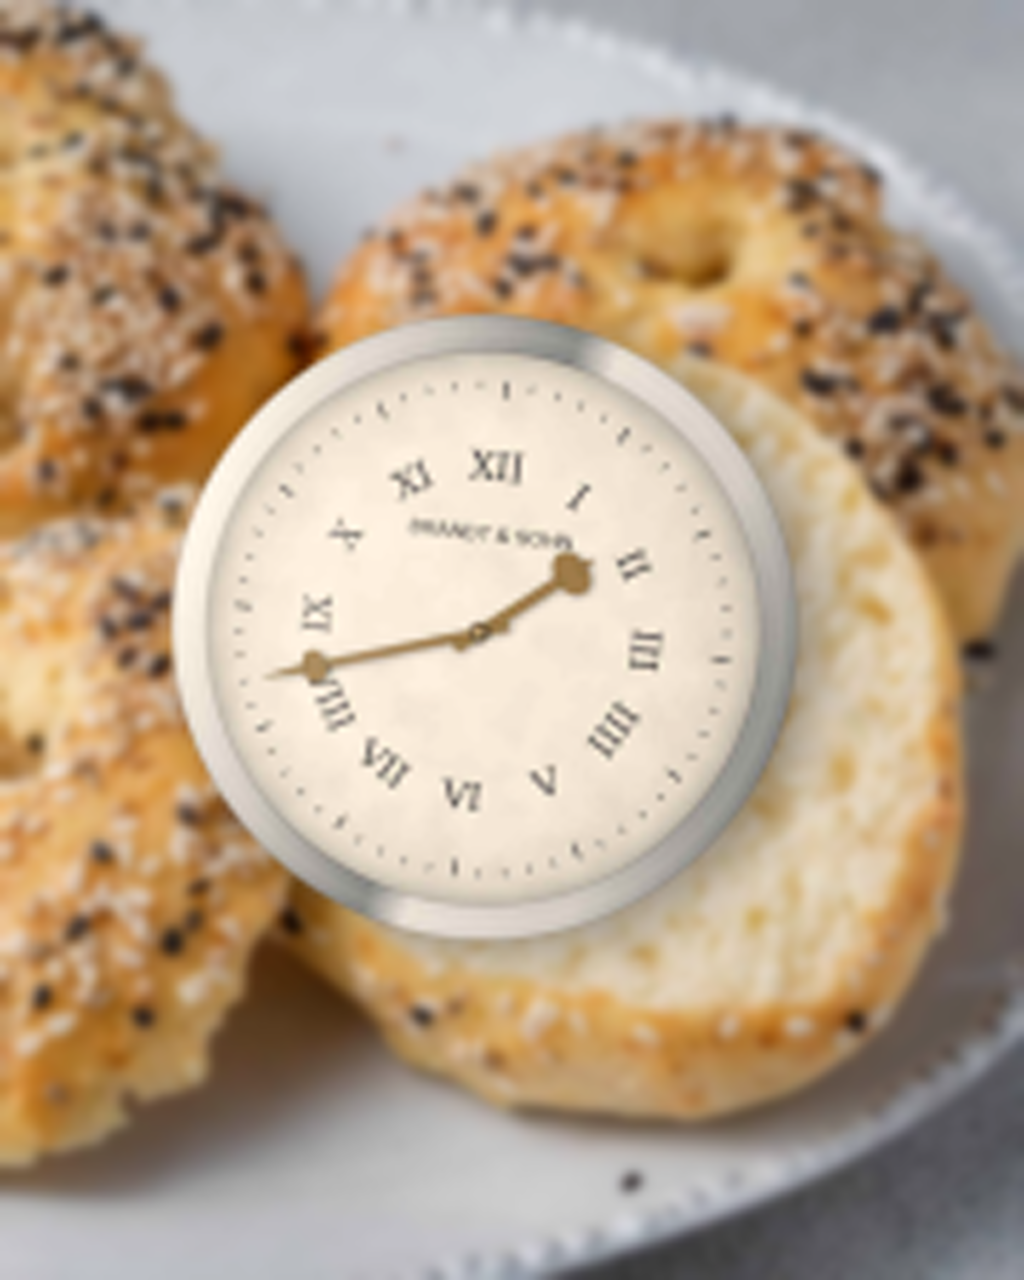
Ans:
1 h 42 min
